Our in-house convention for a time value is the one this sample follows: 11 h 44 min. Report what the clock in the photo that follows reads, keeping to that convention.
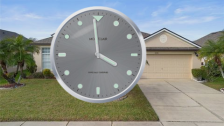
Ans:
3 h 59 min
